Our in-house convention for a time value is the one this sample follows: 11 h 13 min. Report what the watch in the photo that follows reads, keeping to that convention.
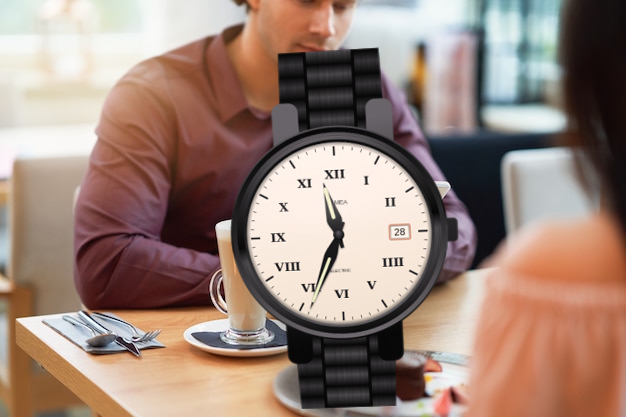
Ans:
11 h 34 min
